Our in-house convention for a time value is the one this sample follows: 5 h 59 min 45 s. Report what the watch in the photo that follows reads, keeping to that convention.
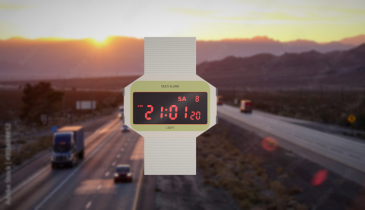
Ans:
21 h 01 min 20 s
